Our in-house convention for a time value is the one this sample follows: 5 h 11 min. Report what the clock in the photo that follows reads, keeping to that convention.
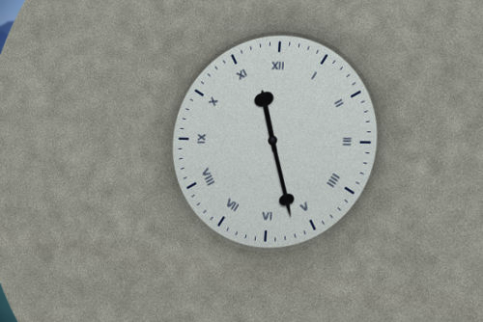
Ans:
11 h 27 min
